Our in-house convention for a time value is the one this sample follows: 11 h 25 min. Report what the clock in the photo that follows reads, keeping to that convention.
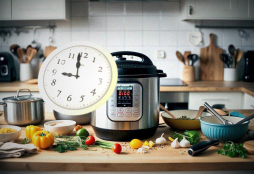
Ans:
8 h 58 min
